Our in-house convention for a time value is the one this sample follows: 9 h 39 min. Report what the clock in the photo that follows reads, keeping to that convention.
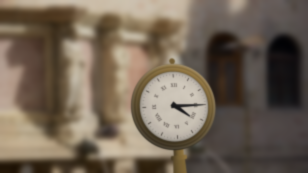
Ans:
4 h 15 min
